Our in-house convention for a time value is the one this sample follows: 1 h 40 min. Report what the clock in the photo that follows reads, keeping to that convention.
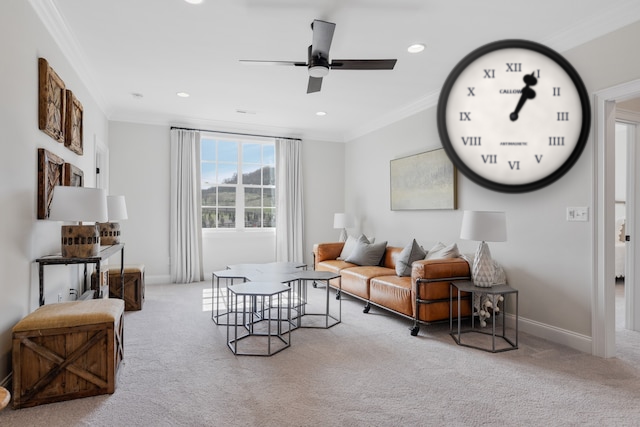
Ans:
1 h 04 min
